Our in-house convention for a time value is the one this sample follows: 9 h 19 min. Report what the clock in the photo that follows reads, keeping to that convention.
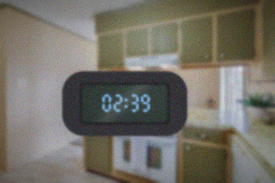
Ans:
2 h 39 min
